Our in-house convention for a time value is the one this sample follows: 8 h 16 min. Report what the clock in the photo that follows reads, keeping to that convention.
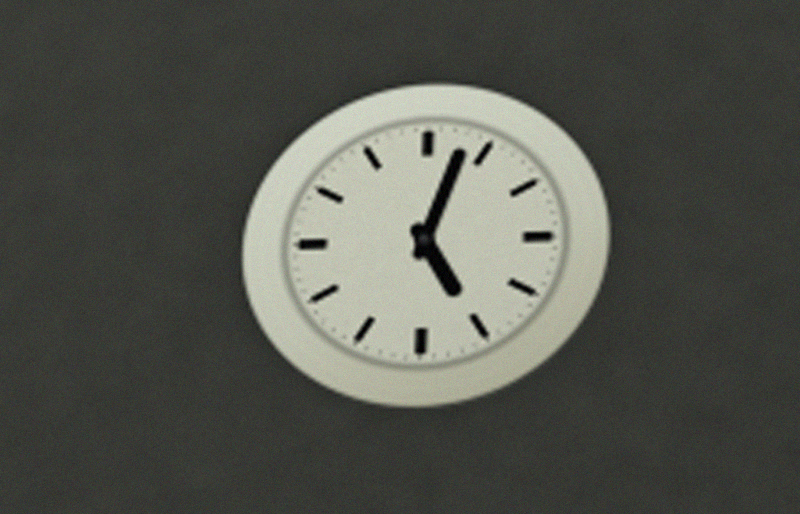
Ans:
5 h 03 min
